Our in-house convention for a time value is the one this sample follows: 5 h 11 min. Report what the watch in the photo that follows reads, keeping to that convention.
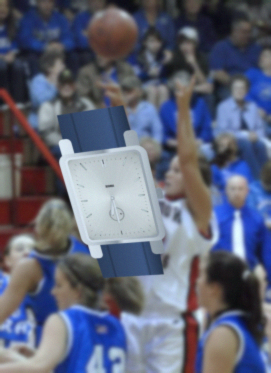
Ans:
6 h 30 min
